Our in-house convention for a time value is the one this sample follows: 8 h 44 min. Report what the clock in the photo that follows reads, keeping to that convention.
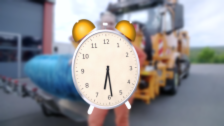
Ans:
6 h 29 min
